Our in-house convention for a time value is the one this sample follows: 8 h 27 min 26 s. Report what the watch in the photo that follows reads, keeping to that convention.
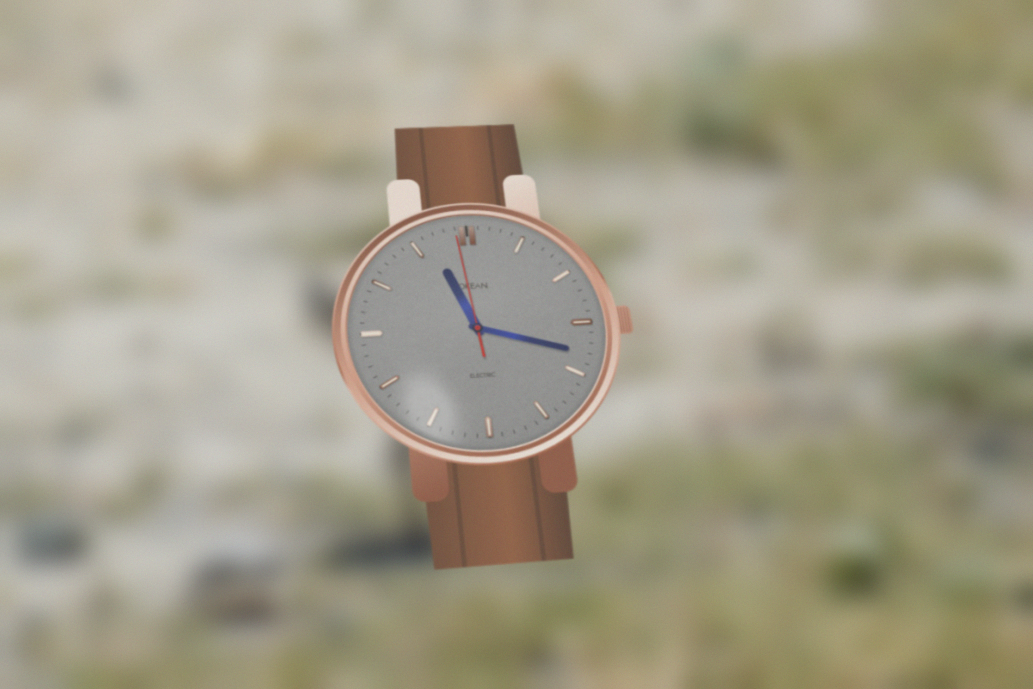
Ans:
11 h 17 min 59 s
